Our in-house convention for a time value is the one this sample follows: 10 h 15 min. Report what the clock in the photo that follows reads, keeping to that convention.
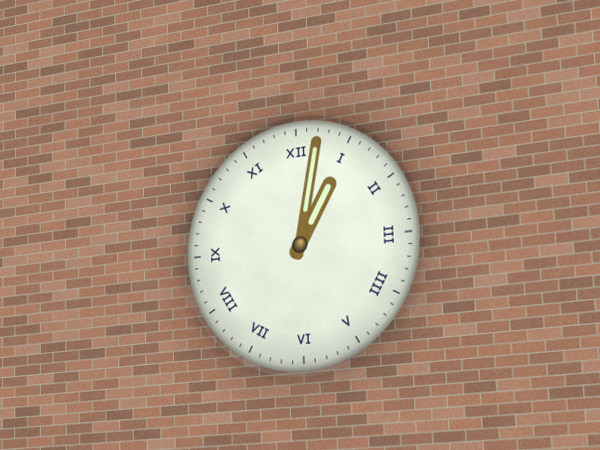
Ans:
1 h 02 min
